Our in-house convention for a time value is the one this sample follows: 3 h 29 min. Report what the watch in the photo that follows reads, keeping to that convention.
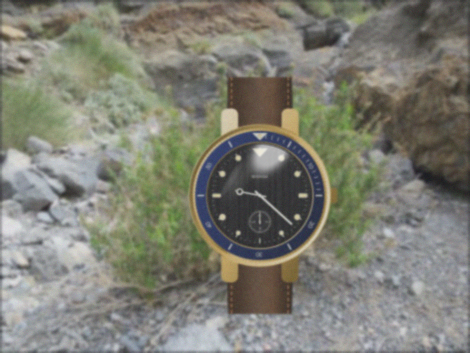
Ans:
9 h 22 min
